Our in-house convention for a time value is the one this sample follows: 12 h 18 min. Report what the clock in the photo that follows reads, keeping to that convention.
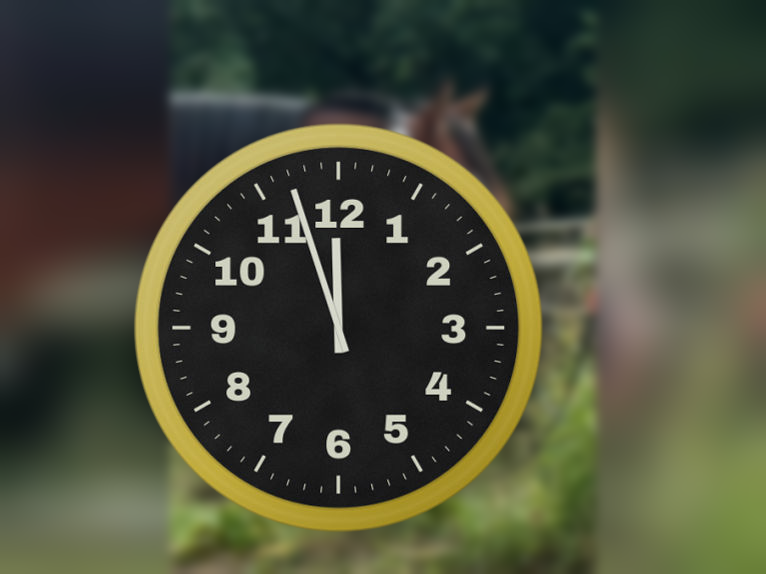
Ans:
11 h 57 min
